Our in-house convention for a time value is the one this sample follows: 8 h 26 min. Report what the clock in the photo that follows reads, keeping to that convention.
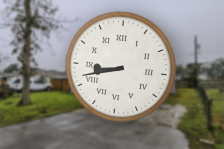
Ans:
8 h 42 min
